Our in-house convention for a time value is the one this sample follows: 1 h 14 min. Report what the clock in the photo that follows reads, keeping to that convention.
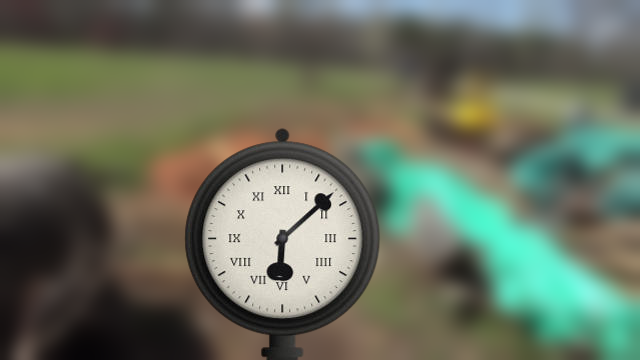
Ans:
6 h 08 min
